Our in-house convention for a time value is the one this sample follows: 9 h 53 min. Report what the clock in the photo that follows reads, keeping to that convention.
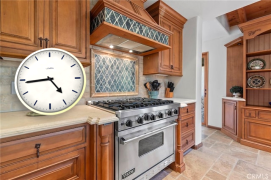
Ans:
4 h 44 min
